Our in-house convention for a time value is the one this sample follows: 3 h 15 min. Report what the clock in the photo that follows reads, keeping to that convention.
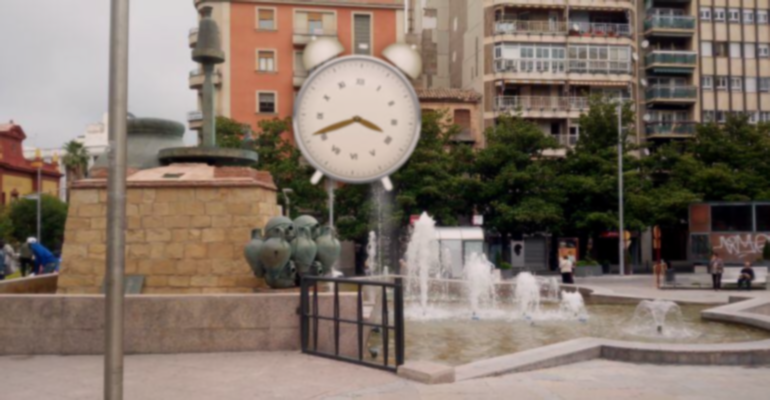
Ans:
3 h 41 min
